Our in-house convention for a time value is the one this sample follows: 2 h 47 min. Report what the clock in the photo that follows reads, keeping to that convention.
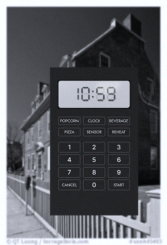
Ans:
10 h 59 min
